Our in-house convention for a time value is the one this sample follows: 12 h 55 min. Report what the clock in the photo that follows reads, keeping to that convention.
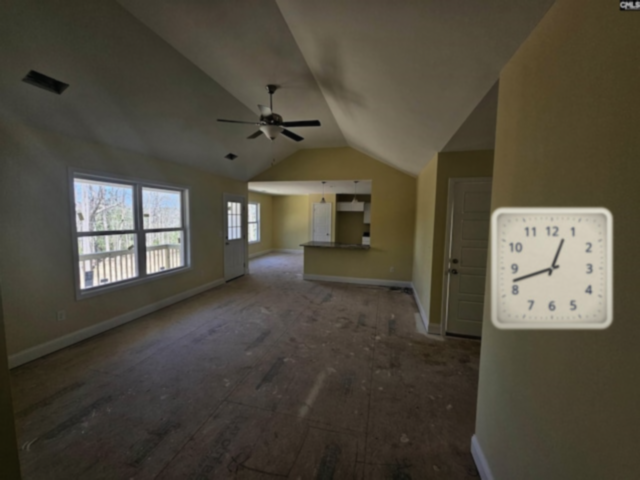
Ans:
12 h 42 min
